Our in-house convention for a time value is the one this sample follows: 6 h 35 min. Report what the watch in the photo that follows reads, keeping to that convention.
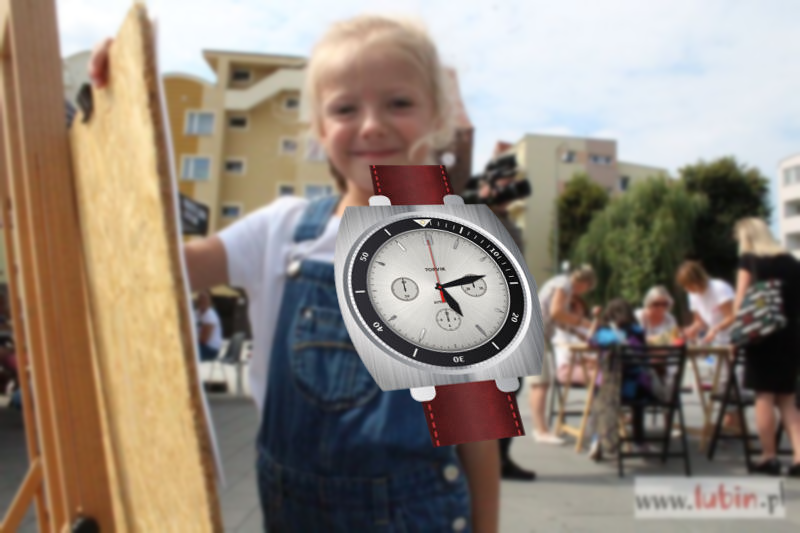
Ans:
5 h 13 min
